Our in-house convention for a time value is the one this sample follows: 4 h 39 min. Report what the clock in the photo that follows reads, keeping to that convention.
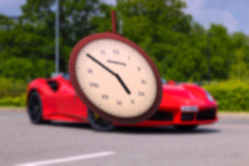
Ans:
4 h 50 min
